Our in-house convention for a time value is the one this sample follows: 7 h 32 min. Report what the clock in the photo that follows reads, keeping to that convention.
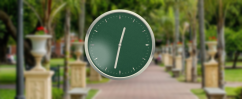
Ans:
12 h 32 min
